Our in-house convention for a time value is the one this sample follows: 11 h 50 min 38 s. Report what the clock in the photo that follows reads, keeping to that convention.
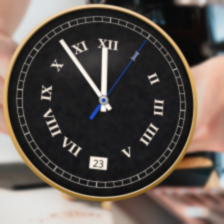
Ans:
11 h 53 min 05 s
